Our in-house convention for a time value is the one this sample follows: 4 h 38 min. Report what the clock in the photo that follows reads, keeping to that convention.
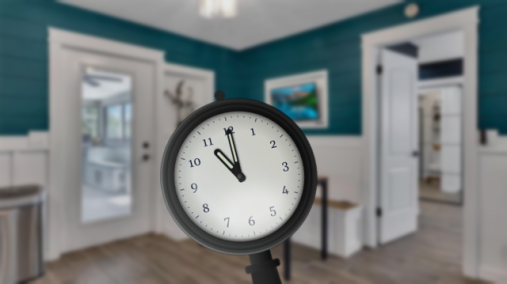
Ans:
11 h 00 min
